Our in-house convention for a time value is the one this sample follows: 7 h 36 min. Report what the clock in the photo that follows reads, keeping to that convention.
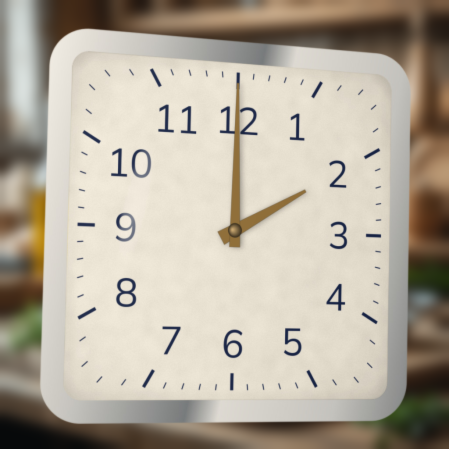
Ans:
2 h 00 min
